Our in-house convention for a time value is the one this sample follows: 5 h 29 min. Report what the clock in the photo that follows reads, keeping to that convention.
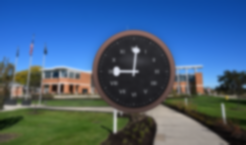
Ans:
9 h 01 min
